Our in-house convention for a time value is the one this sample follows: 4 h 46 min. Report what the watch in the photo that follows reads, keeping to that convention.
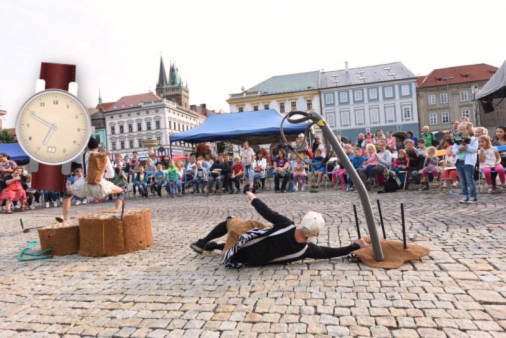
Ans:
6 h 49 min
